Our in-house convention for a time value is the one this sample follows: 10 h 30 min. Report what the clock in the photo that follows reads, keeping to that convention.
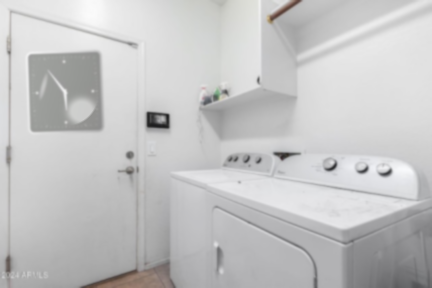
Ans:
5 h 54 min
